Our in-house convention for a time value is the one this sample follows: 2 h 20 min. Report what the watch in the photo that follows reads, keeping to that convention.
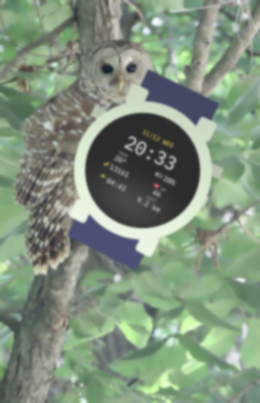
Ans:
20 h 33 min
